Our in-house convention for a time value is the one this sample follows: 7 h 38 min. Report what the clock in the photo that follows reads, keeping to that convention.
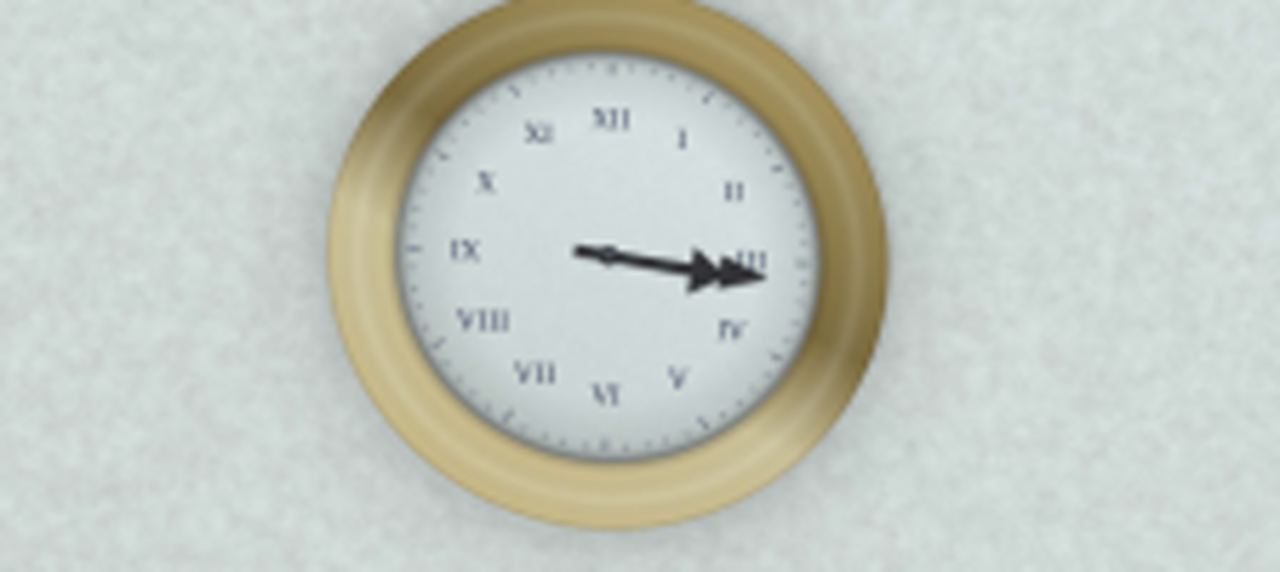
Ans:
3 h 16 min
